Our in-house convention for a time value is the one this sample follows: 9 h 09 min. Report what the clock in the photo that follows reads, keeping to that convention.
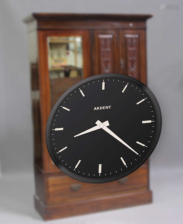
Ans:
8 h 22 min
